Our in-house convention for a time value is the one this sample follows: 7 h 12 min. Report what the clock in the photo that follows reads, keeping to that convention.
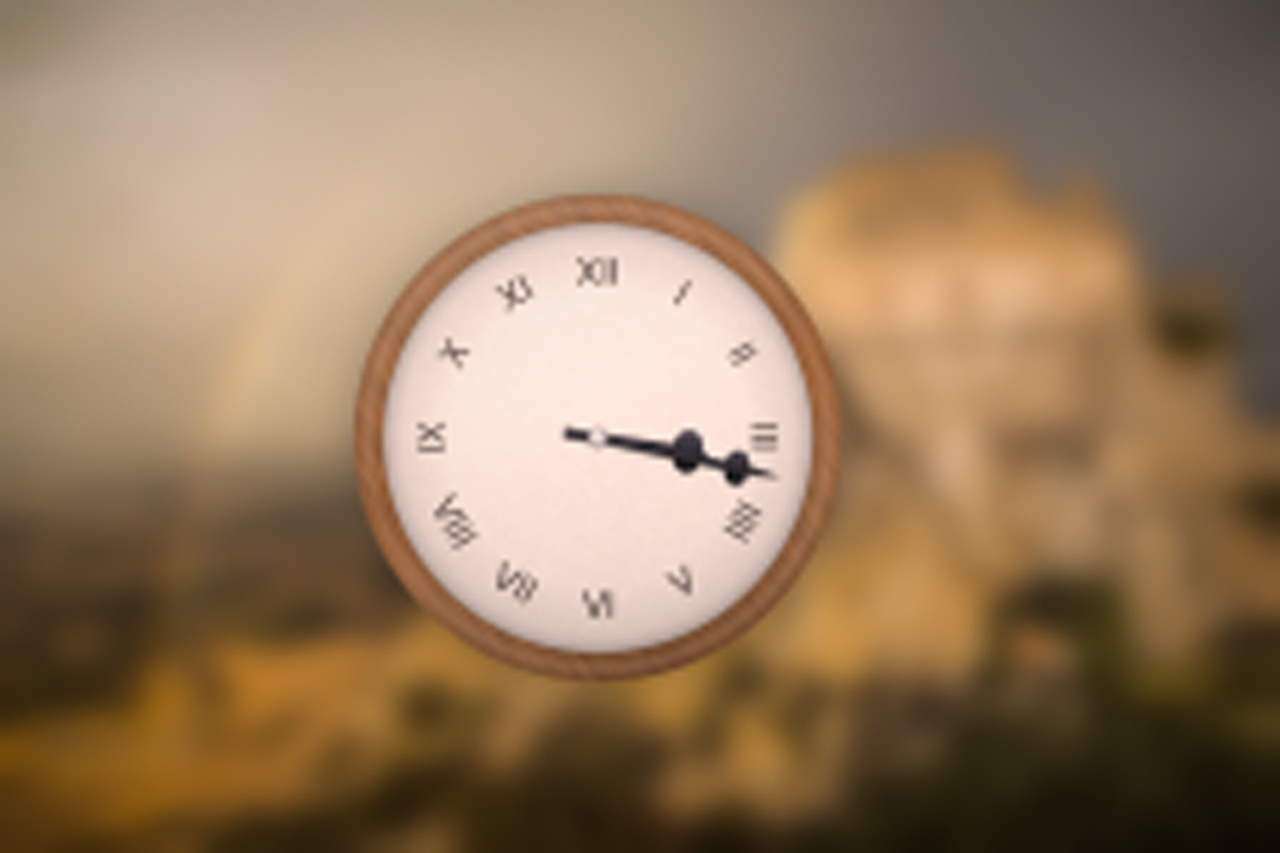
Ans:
3 h 17 min
